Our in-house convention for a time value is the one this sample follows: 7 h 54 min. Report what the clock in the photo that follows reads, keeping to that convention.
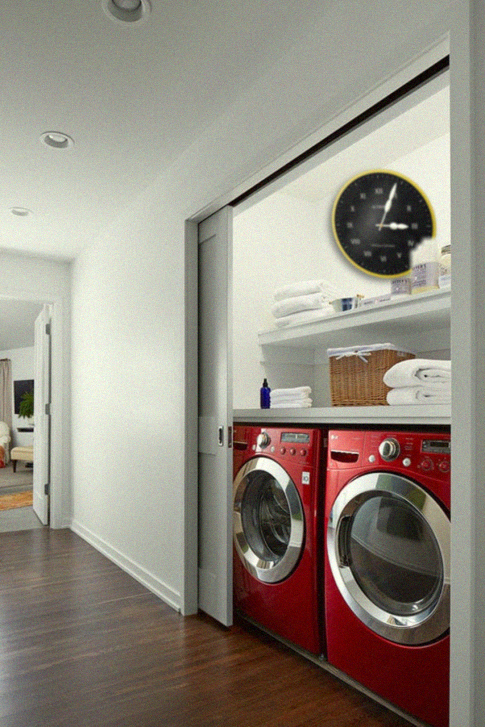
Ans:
3 h 04 min
